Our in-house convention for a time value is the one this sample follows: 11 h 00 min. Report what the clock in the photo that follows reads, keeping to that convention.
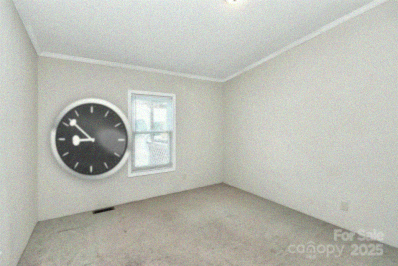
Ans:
8 h 52 min
